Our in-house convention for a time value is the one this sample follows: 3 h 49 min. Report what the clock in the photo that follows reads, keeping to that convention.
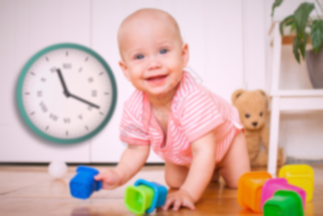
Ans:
11 h 19 min
